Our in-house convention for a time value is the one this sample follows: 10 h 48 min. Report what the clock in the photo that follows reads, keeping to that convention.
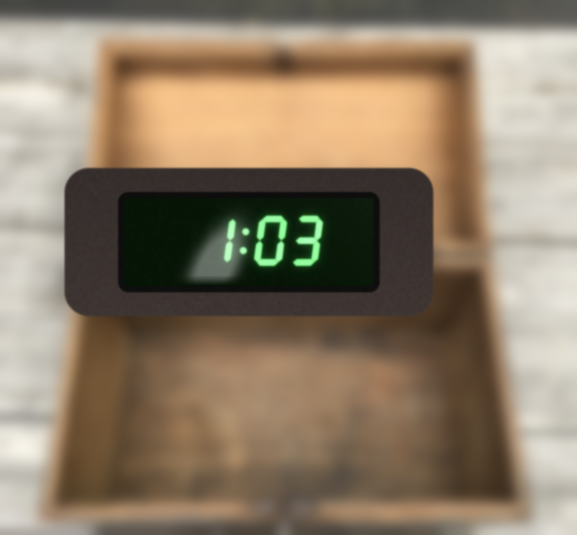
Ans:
1 h 03 min
